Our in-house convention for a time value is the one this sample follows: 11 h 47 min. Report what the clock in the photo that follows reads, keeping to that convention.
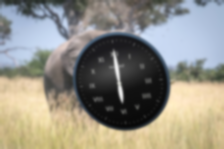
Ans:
6 h 00 min
